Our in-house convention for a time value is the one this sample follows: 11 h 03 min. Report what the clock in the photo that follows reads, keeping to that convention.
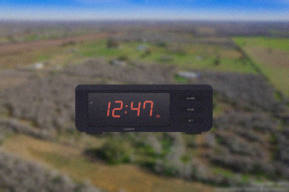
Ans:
12 h 47 min
